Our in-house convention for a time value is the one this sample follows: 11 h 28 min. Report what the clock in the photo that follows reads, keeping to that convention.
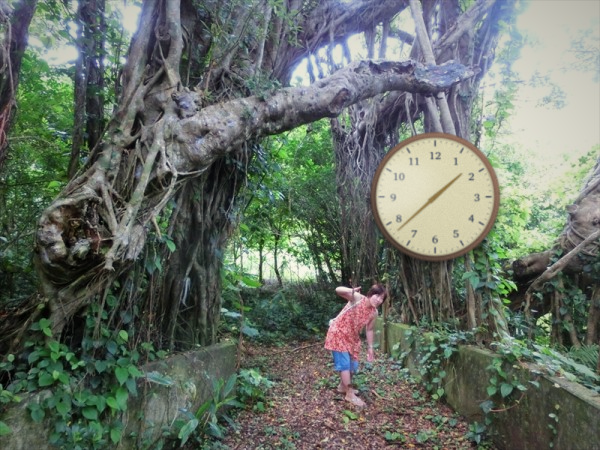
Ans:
1 h 38 min
